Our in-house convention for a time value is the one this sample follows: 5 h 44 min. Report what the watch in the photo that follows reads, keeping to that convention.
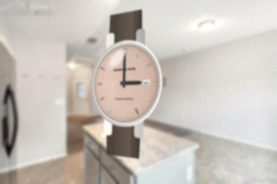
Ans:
3 h 00 min
